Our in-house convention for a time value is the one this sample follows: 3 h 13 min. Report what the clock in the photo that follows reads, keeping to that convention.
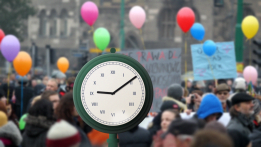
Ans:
9 h 09 min
